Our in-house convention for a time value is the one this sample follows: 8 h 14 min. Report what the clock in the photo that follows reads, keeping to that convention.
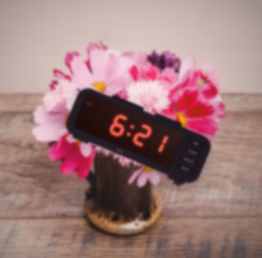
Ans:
6 h 21 min
